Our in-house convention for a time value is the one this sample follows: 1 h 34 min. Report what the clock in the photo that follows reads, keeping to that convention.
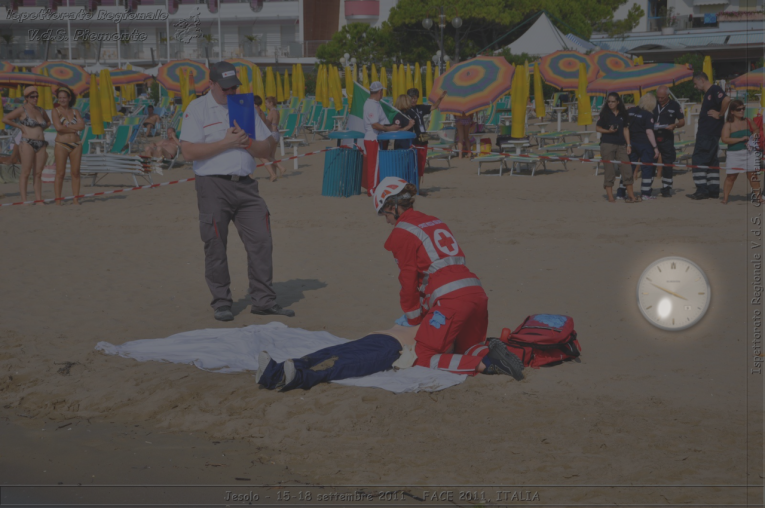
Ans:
3 h 49 min
